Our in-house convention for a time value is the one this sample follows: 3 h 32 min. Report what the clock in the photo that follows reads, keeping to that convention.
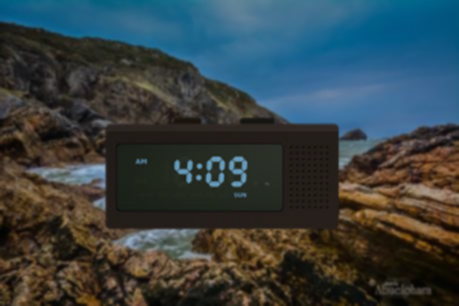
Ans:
4 h 09 min
